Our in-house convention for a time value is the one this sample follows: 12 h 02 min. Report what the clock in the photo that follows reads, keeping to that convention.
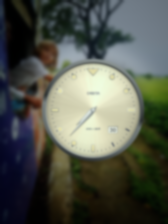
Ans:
7 h 37 min
